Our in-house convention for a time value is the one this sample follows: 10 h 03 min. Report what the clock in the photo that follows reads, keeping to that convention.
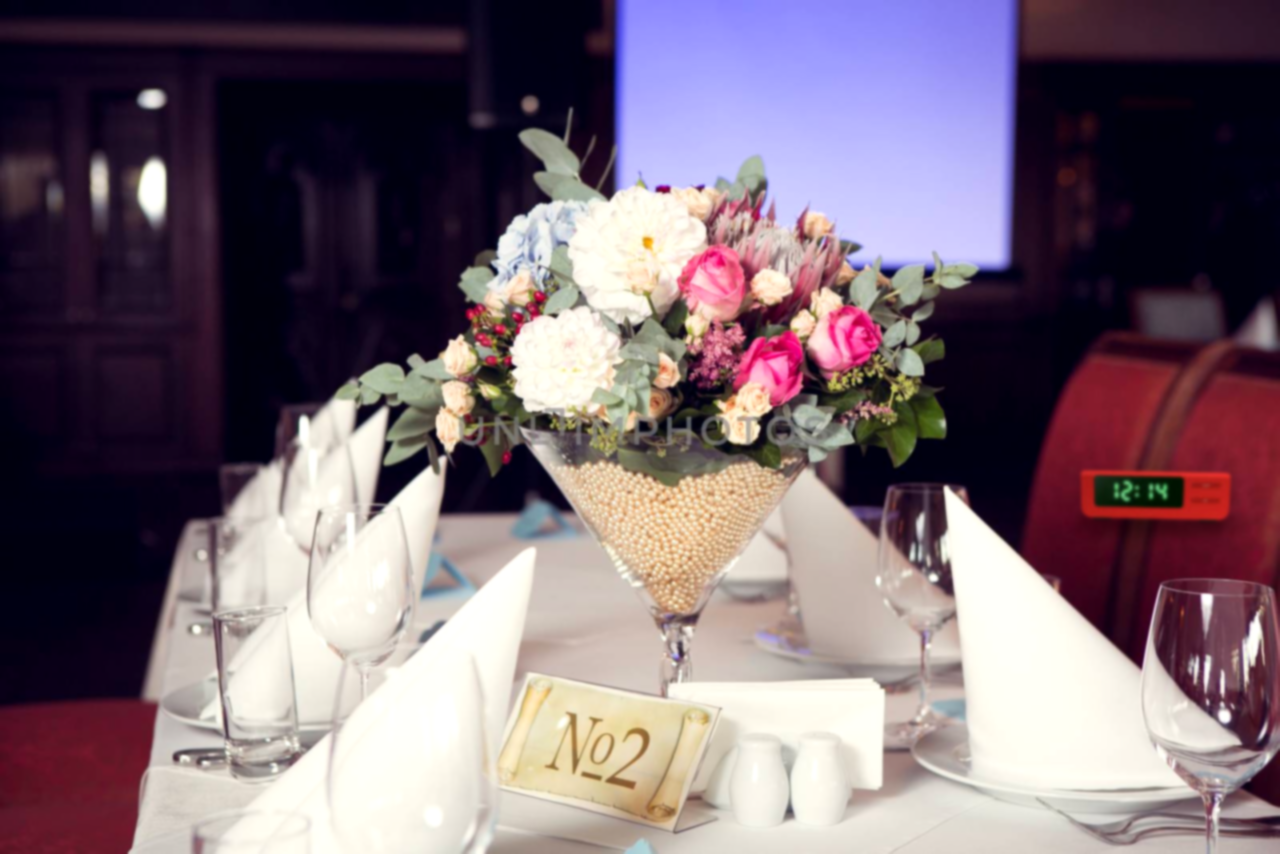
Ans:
12 h 14 min
